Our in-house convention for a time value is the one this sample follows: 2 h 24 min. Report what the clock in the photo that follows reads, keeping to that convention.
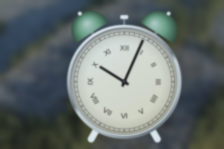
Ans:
10 h 04 min
